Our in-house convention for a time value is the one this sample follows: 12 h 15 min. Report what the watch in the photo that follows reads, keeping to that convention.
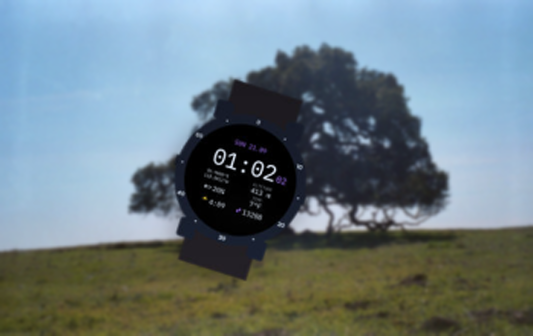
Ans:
1 h 02 min
